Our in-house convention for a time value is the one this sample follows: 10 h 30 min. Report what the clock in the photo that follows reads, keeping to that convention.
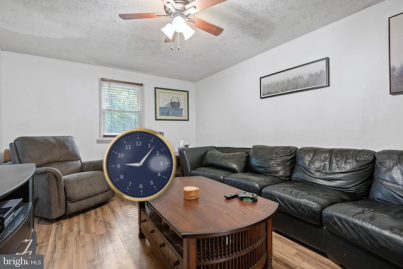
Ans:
9 h 07 min
